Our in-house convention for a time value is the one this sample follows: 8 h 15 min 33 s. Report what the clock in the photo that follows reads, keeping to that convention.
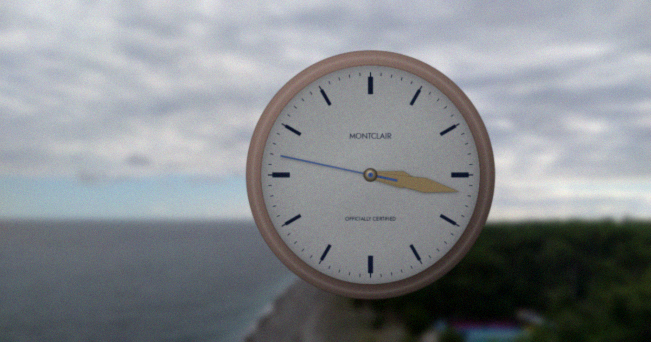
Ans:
3 h 16 min 47 s
